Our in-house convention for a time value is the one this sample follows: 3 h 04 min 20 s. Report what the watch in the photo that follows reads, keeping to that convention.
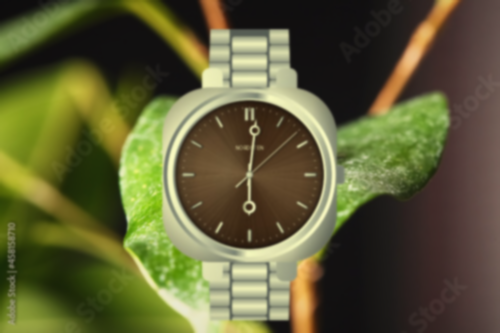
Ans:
6 h 01 min 08 s
